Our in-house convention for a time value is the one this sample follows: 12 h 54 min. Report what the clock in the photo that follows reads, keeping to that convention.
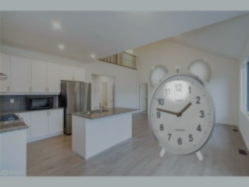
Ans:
1 h 47 min
